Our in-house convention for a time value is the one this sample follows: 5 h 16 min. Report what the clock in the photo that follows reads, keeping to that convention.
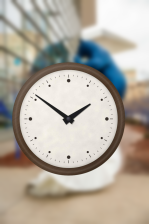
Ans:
1 h 51 min
